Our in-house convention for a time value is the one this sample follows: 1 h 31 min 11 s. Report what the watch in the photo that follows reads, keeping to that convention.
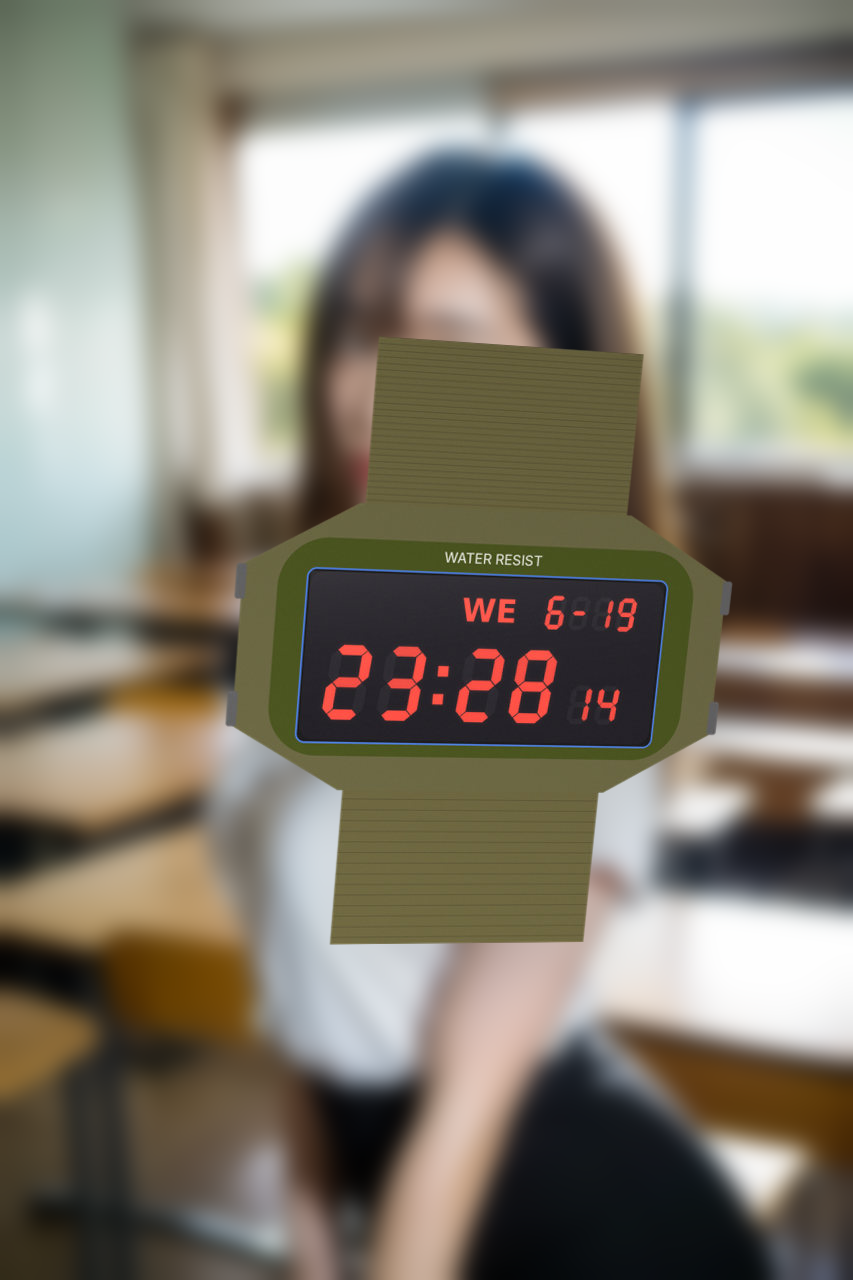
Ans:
23 h 28 min 14 s
